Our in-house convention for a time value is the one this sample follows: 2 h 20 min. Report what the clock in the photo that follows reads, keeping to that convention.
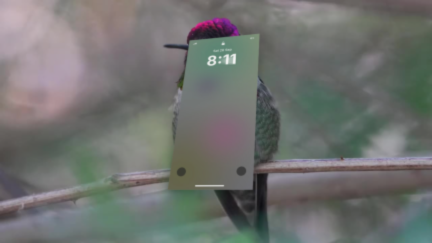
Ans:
8 h 11 min
